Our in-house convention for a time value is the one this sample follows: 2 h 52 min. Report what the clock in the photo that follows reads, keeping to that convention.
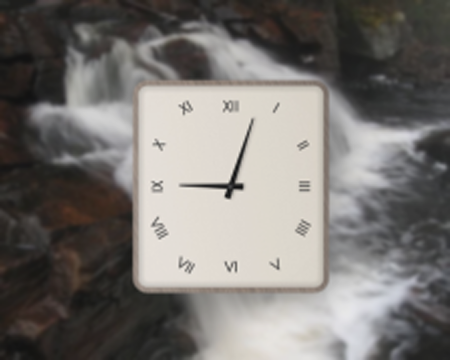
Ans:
9 h 03 min
